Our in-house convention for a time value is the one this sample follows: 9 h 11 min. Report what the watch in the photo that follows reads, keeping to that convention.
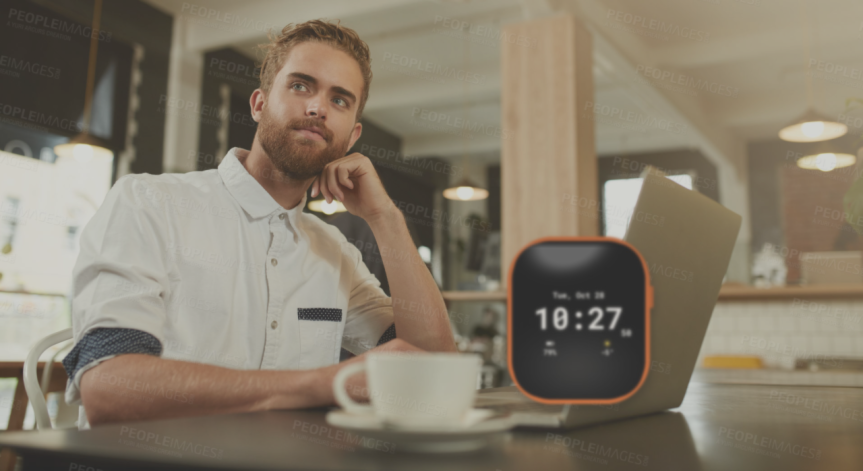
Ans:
10 h 27 min
